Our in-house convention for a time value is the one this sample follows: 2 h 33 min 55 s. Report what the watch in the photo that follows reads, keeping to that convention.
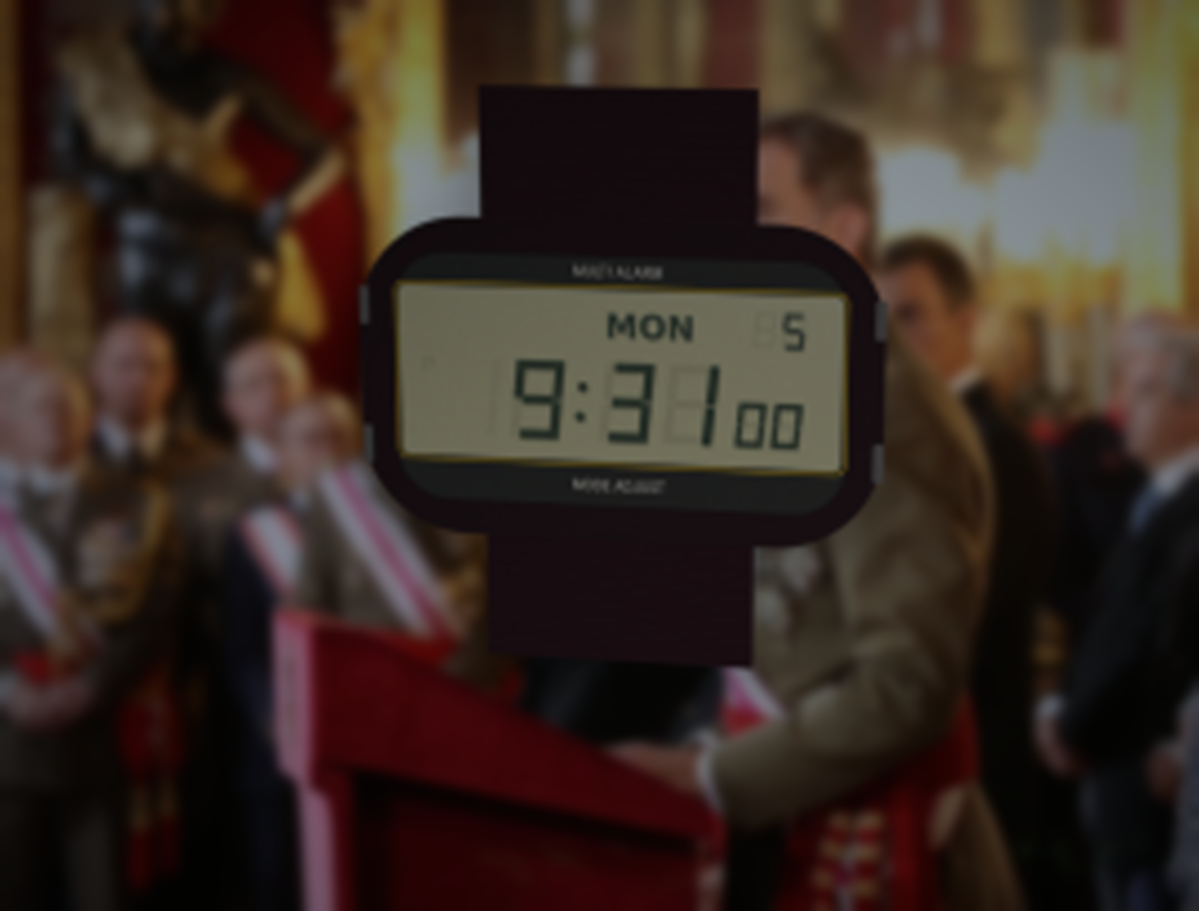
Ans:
9 h 31 min 00 s
